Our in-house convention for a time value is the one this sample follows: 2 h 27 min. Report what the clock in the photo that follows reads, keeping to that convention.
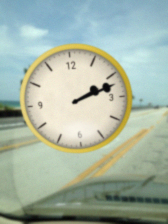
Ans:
2 h 12 min
